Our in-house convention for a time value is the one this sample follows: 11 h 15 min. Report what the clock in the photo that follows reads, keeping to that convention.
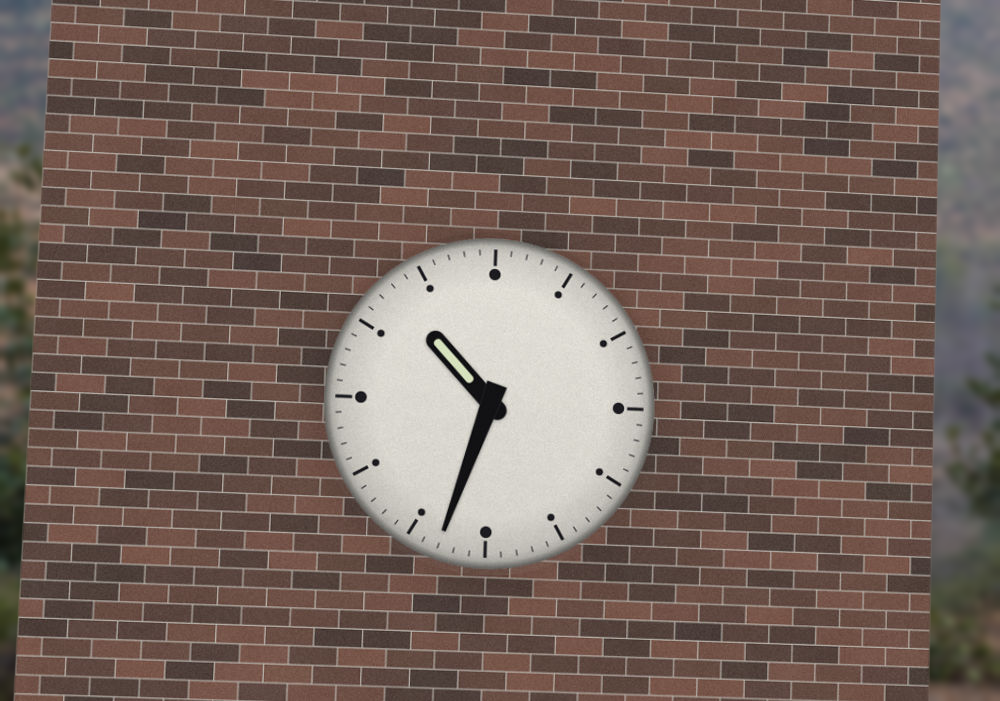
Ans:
10 h 33 min
